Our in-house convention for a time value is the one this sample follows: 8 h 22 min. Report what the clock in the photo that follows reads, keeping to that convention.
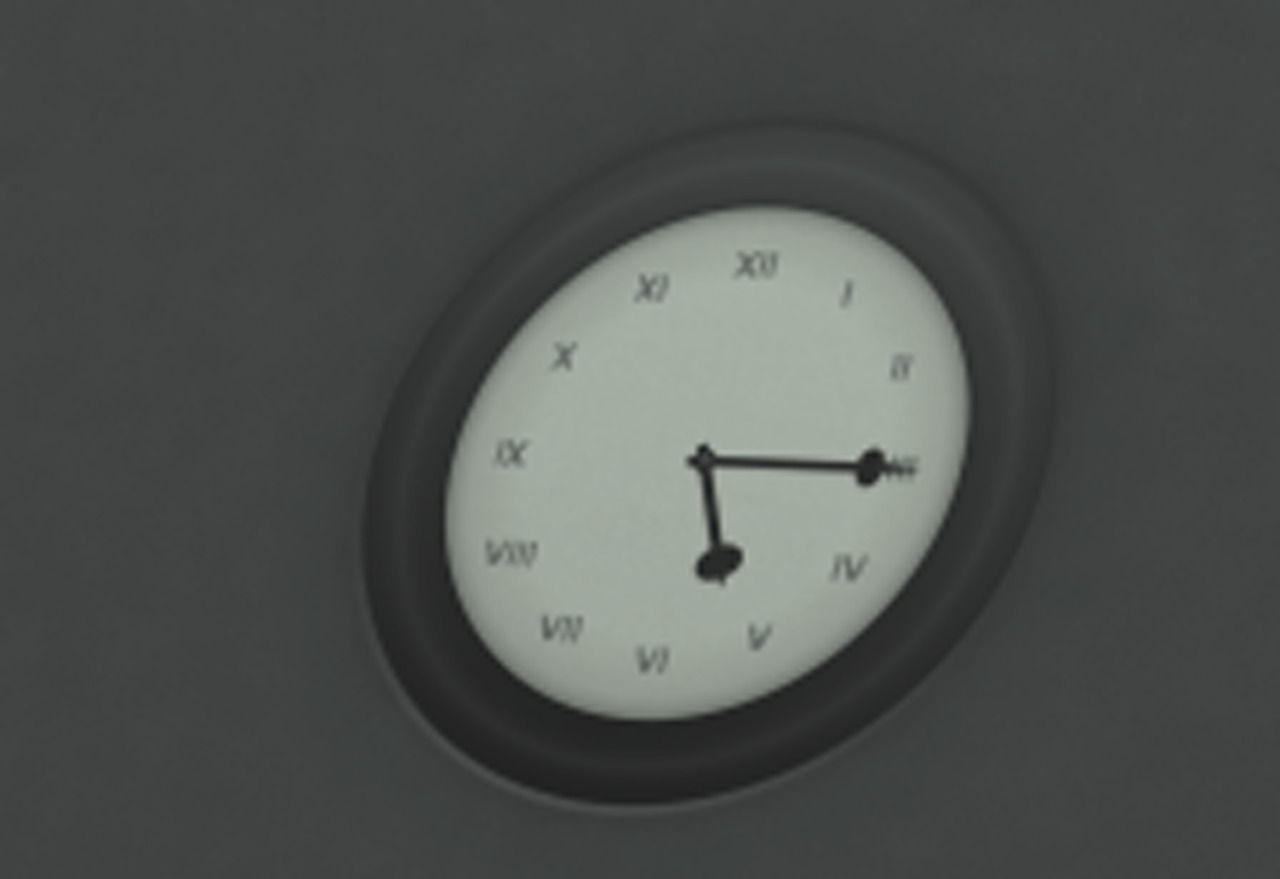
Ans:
5 h 15 min
